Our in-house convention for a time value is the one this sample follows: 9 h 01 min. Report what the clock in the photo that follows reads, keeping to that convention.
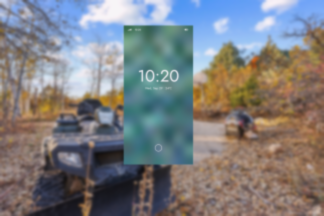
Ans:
10 h 20 min
